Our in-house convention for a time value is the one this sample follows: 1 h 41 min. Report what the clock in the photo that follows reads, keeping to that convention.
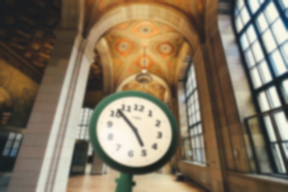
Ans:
4 h 52 min
